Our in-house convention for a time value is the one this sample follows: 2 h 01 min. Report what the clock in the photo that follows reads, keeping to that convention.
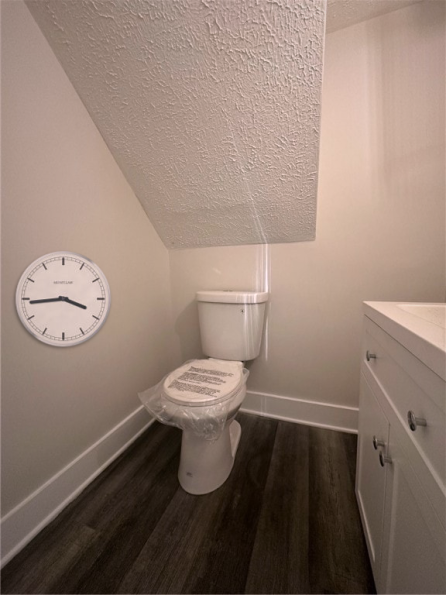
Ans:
3 h 44 min
